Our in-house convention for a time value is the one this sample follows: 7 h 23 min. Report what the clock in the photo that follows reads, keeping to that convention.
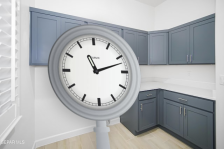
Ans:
11 h 12 min
